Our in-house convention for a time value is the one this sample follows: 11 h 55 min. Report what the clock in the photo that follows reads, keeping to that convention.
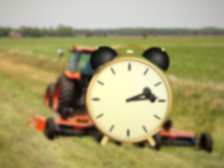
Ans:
2 h 14 min
